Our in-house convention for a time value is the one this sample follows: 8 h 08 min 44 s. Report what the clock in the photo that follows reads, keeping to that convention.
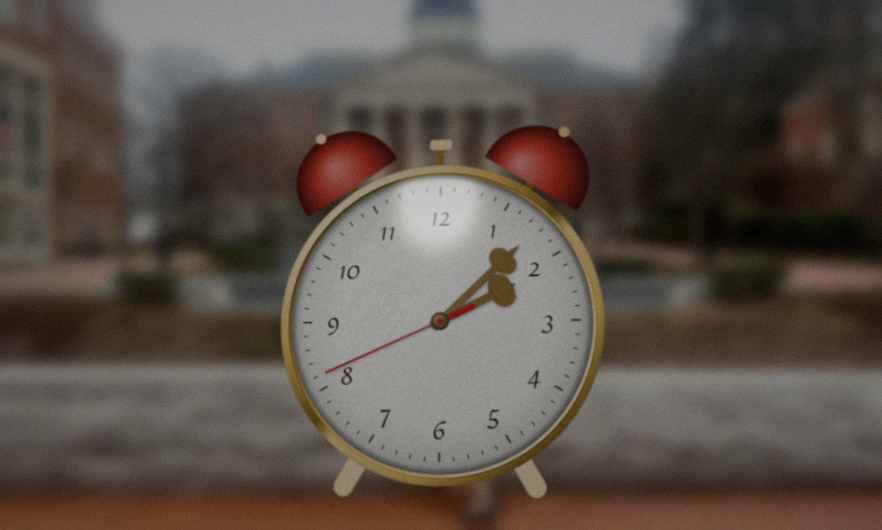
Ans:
2 h 07 min 41 s
